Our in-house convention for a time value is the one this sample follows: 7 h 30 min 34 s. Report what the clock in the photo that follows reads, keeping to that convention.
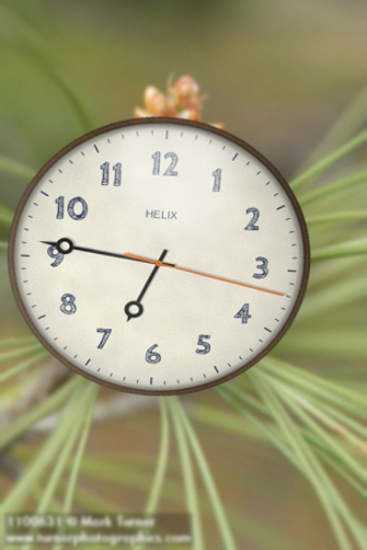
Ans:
6 h 46 min 17 s
